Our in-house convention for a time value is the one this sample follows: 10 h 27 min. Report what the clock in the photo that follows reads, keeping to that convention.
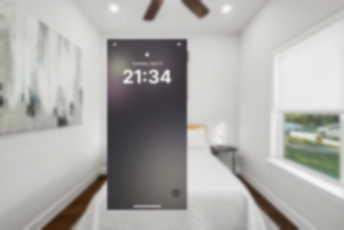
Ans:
21 h 34 min
